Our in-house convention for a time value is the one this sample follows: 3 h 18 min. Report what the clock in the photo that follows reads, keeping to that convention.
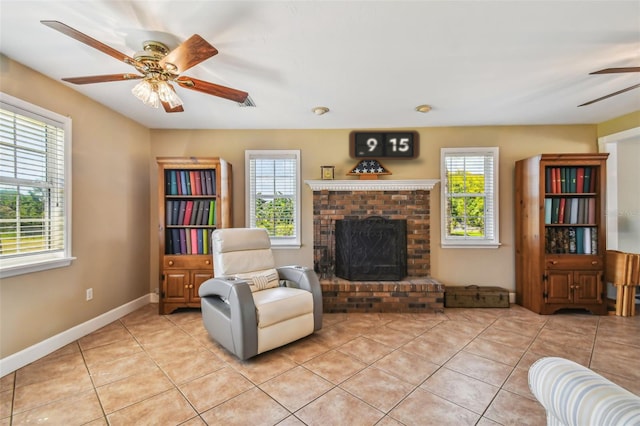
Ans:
9 h 15 min
